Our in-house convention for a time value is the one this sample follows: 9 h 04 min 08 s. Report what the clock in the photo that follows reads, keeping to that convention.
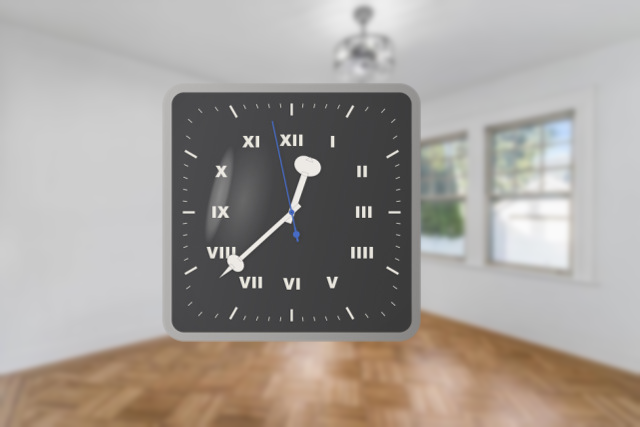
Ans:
12 h 37 min 58 s
